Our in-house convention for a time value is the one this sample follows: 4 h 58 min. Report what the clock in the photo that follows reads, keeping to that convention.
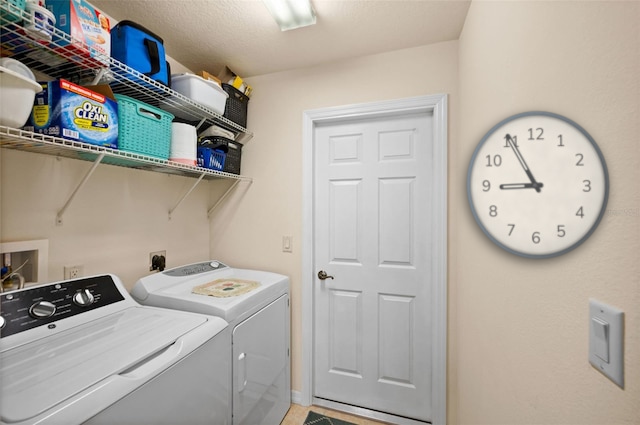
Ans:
8 h 55 min
